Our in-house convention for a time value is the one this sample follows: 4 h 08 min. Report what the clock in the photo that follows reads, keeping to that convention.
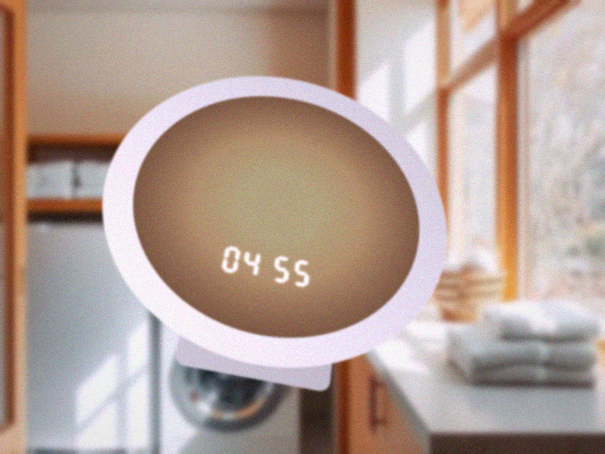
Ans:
4 h 55 min
